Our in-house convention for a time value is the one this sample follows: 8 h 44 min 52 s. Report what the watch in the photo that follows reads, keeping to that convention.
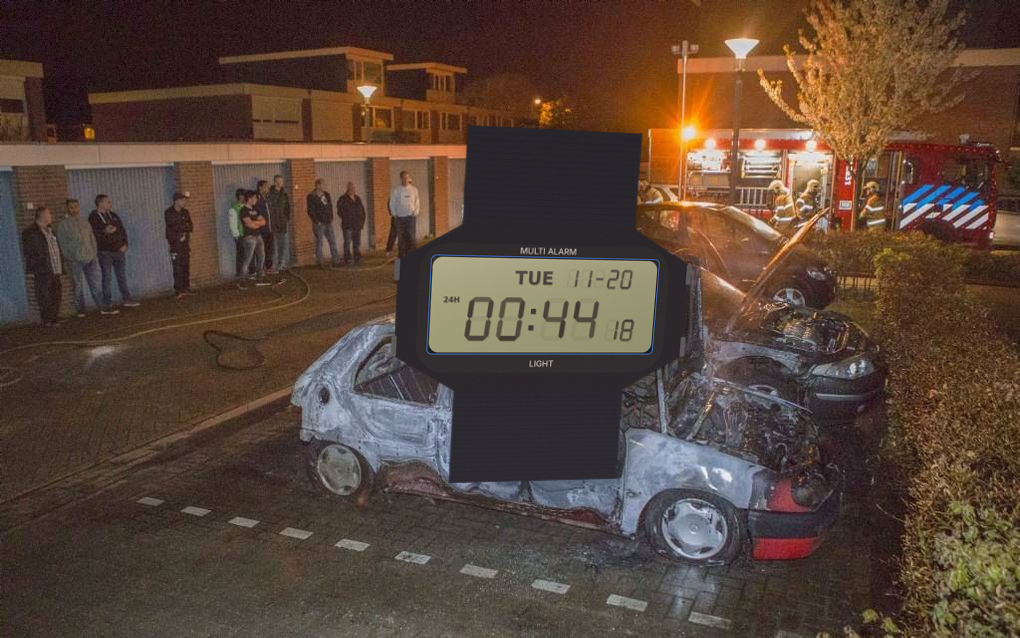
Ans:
0 h 44 min 18 s
